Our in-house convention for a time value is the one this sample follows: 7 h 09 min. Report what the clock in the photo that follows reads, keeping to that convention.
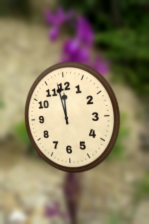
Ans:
11 h 58 min
